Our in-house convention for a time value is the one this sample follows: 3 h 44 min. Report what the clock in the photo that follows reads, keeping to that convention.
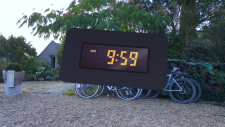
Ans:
9 h 59 min
